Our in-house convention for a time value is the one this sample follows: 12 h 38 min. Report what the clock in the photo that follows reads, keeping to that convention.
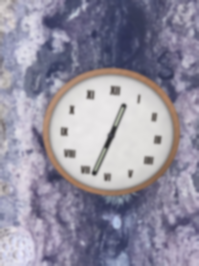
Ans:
12 h 33 min
